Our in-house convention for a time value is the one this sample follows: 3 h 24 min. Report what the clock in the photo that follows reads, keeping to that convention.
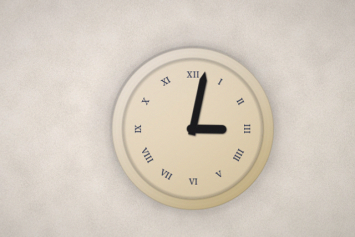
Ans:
3 h 02 min
